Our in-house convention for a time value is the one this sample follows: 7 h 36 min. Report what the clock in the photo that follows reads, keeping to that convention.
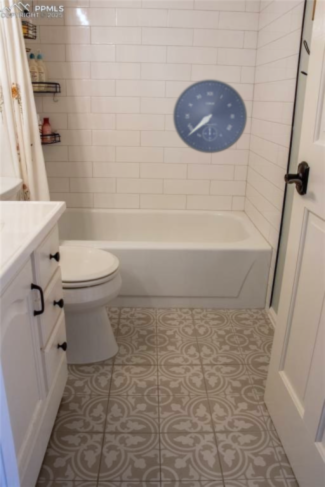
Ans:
7 h 38 min
